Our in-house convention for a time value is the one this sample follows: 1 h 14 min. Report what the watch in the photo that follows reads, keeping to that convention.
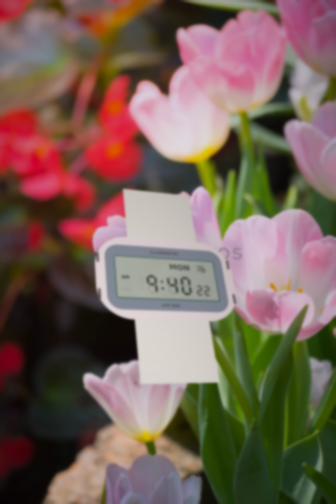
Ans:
9 h 40 min
